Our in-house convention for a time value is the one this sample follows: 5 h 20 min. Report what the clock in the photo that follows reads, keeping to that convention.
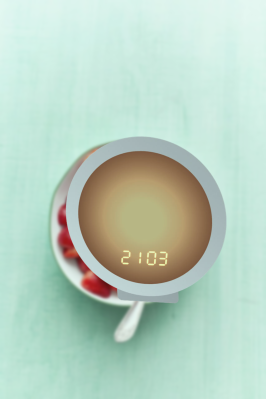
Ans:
21 h 03 min
